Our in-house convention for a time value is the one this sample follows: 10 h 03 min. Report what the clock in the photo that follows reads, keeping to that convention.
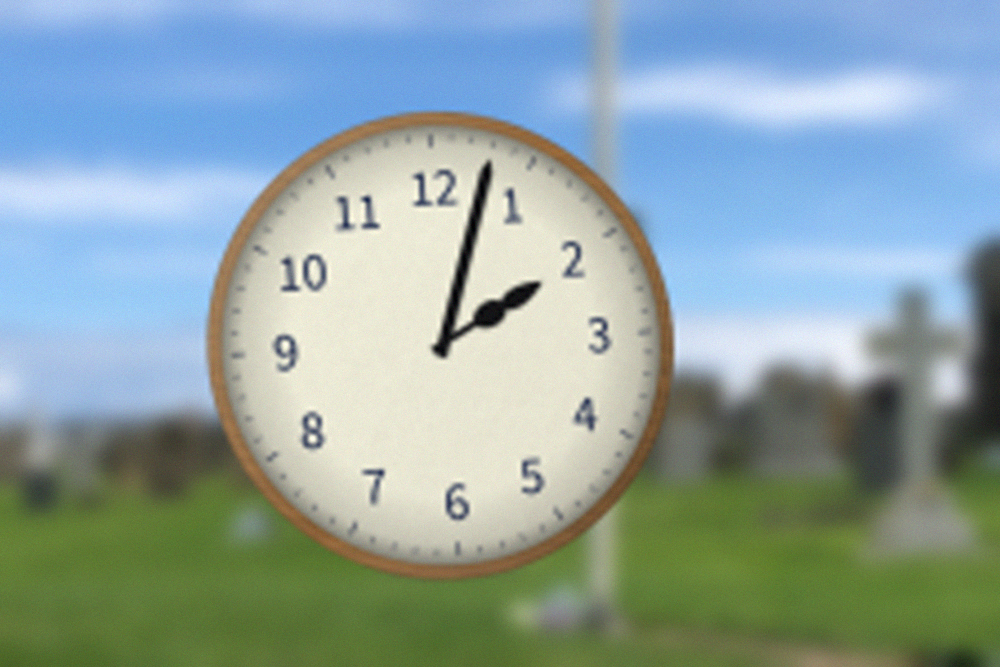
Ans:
2 h 03 min
